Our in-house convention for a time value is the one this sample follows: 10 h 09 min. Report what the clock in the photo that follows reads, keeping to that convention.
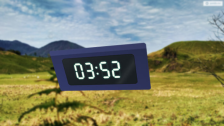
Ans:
3 h 52 min
